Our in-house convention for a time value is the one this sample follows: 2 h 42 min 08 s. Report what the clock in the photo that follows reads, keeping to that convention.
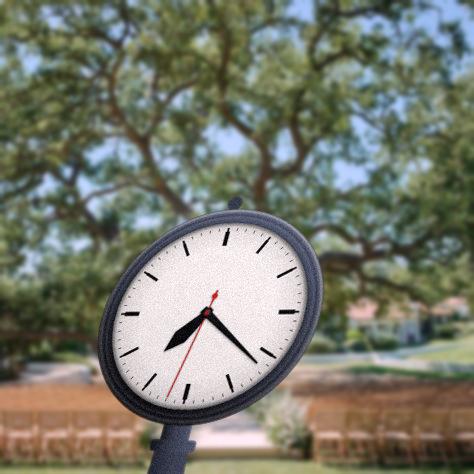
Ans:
7 h 21 min 32 s
